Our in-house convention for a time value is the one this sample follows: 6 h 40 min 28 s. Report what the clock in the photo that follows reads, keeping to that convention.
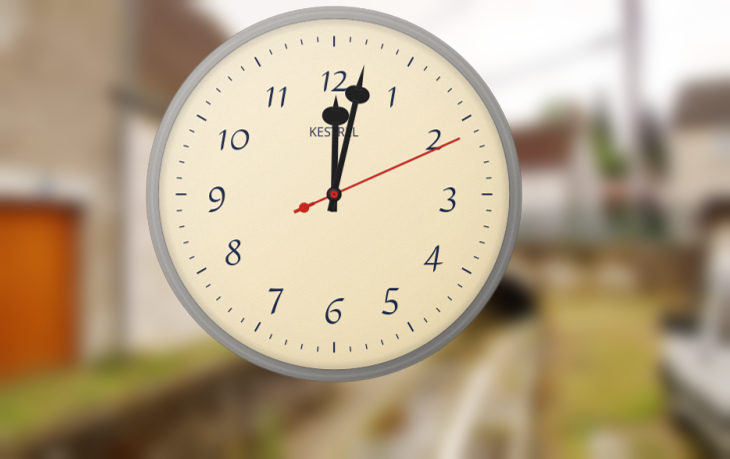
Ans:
12 h 02 min 11 s
